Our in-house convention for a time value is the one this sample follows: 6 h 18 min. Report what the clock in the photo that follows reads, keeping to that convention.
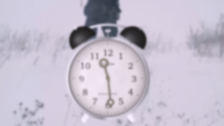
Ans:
11 h 29 min
